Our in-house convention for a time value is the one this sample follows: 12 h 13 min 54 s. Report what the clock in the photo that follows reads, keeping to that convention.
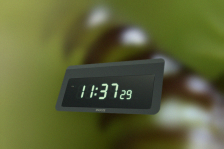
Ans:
11 h 37 min 29 s
